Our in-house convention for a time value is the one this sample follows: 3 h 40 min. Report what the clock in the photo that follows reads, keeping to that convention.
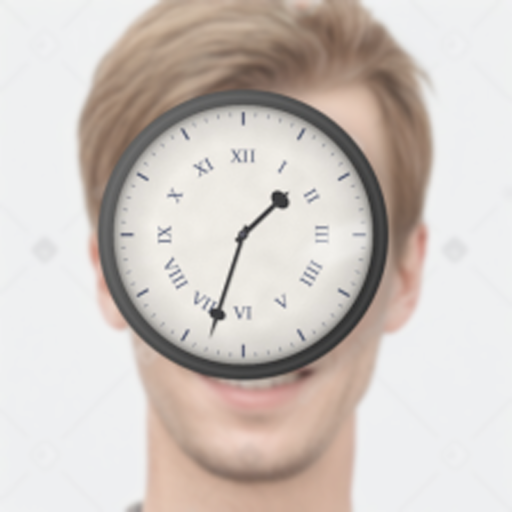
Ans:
1 h 33 min
